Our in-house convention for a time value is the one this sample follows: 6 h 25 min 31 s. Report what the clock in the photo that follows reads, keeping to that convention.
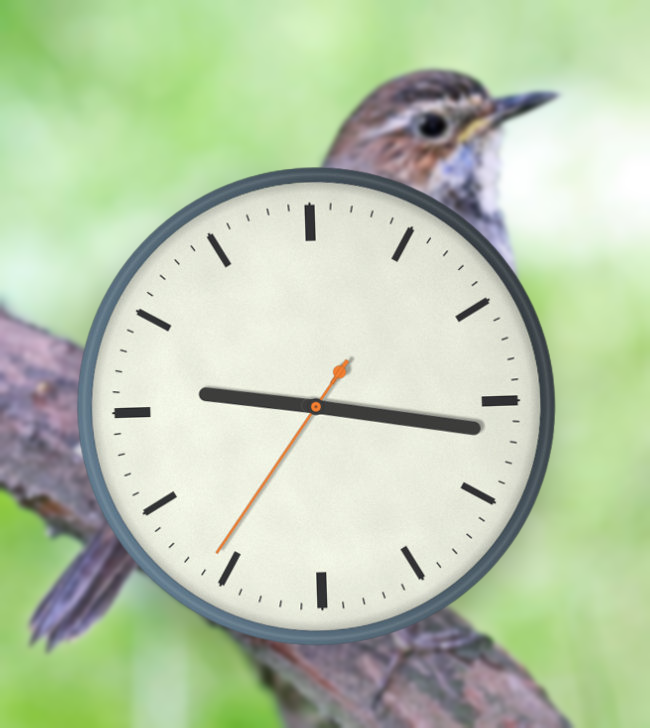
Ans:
9 h 16 min 36 s
